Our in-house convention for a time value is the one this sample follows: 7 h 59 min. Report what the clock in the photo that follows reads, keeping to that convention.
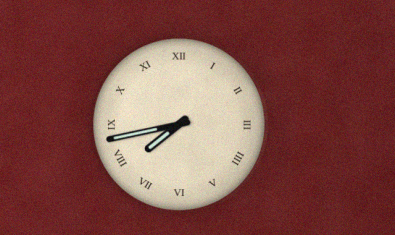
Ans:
7 h 43 min
